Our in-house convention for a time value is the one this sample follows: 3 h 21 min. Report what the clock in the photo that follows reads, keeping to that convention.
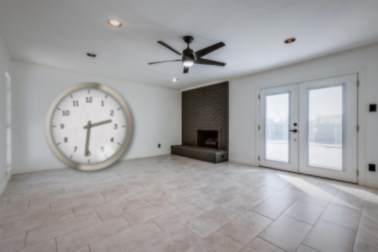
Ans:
2 h 31 min
